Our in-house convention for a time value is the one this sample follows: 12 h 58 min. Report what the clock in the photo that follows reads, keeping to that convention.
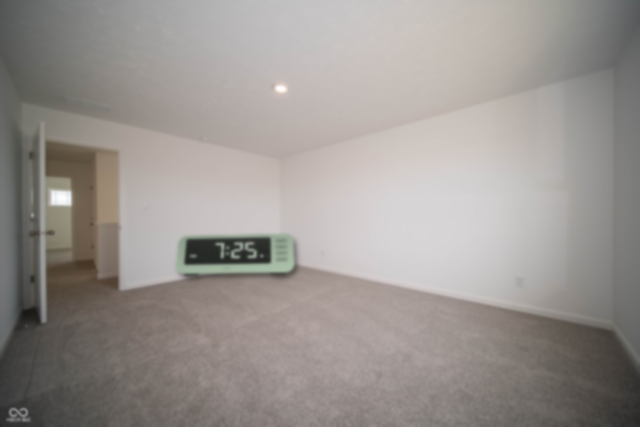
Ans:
7 h 25 min
